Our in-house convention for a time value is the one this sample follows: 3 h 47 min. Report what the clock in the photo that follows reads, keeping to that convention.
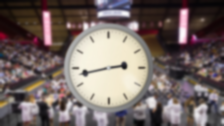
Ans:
2 h 43 min
